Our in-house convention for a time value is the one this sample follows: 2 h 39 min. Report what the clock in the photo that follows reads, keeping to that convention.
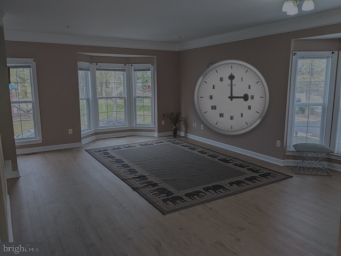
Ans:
3 h 00 min
